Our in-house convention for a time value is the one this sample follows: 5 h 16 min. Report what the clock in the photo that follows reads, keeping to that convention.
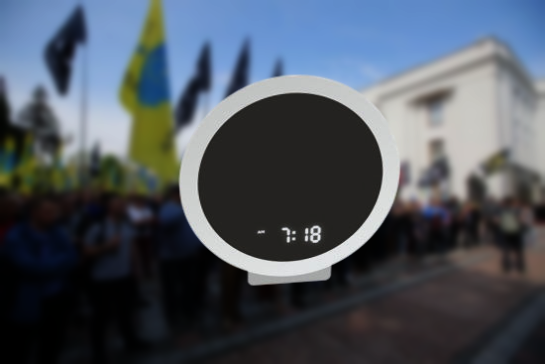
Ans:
7 h 18 min
